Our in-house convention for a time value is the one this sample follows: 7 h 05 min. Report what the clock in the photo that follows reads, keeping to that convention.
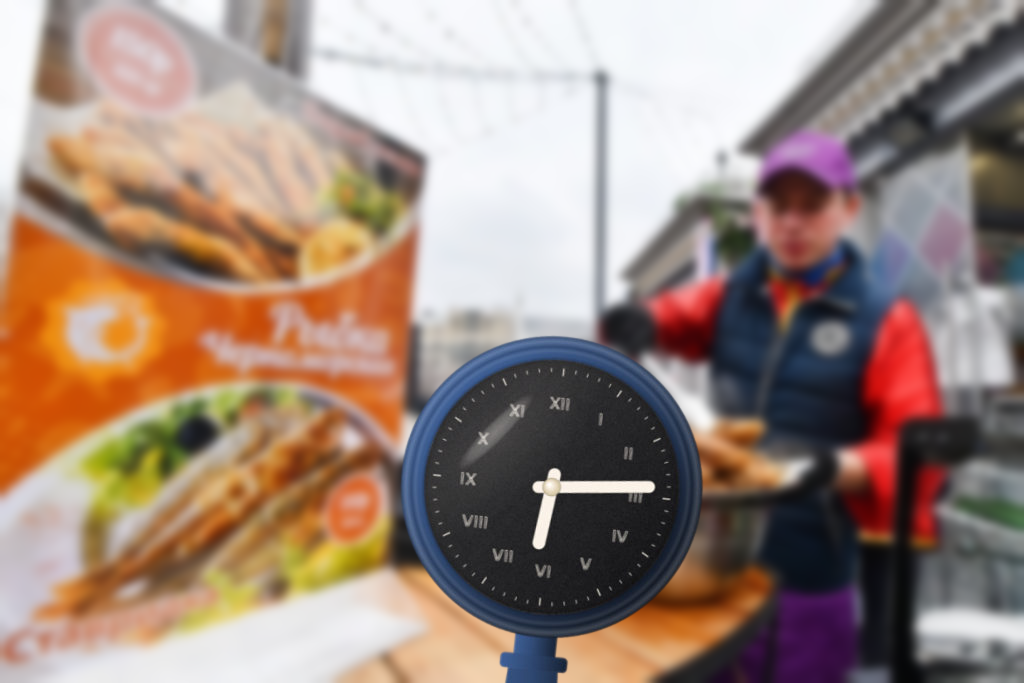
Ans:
6 h 14 min
